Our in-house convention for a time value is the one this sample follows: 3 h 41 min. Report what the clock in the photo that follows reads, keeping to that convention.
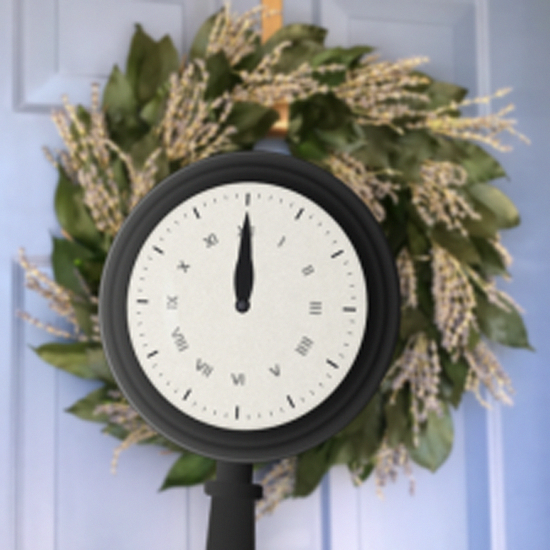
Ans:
12 h 00 min
